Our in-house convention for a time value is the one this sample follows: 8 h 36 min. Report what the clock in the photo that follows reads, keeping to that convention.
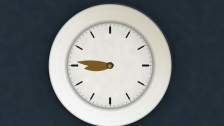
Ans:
8 h 46 min
